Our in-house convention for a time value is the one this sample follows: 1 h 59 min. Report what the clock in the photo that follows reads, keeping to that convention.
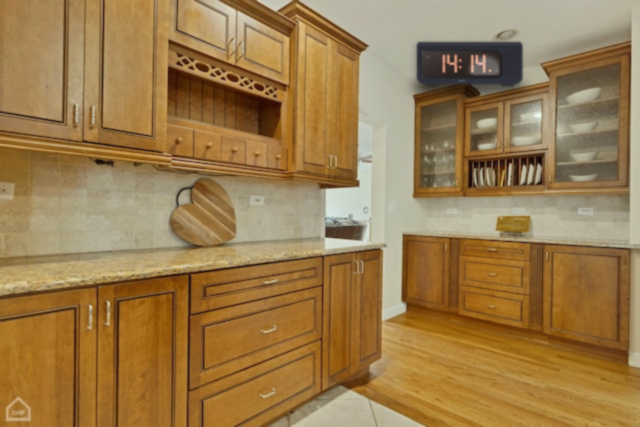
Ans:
14 h 14 min
